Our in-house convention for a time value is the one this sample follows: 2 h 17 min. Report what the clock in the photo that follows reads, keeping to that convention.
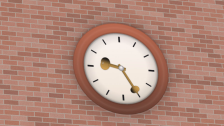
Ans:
9 h 25 min
